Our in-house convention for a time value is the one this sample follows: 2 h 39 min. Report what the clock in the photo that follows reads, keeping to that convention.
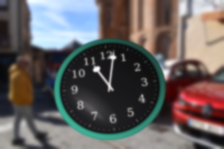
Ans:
11 h 02 min
